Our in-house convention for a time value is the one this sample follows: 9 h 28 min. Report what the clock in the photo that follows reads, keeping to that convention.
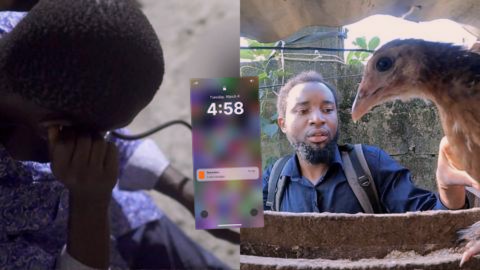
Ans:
4 h 58 min
